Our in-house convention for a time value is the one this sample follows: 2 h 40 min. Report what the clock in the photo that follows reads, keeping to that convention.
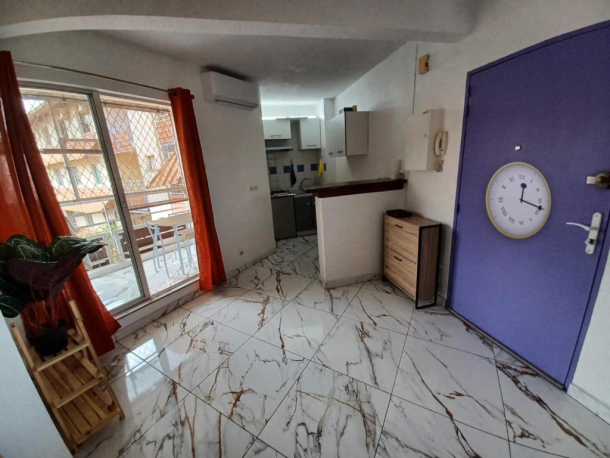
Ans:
12 h 18 min
